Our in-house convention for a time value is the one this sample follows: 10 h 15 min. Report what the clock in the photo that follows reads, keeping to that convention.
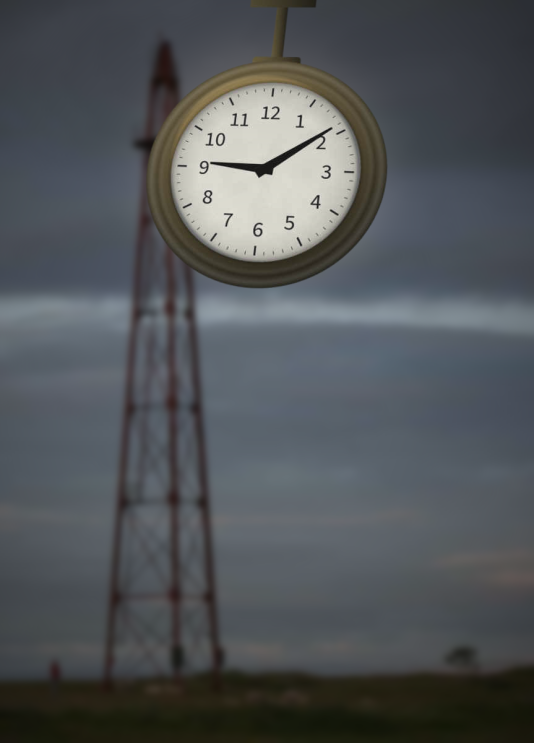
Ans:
9 h 09 min
